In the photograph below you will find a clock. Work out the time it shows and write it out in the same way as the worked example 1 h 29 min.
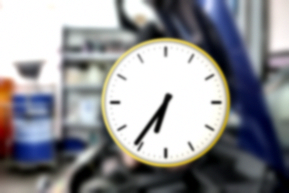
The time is 6 h 36 min
